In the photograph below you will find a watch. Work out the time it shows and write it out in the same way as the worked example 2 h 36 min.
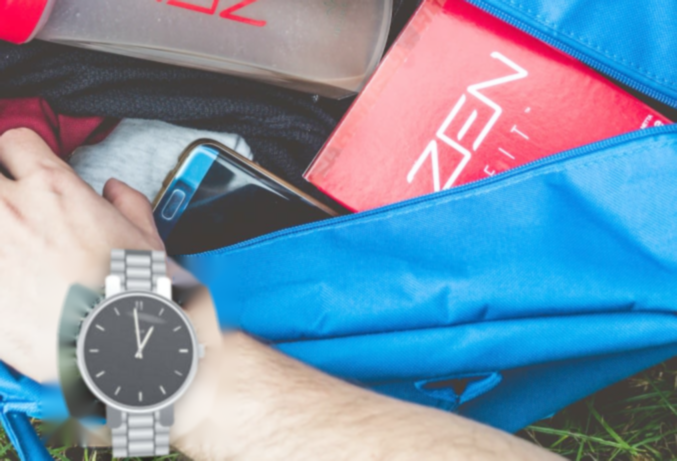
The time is 12 h 59 min
